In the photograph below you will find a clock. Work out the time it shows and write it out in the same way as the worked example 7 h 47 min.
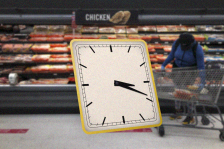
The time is 3 h 19 min
